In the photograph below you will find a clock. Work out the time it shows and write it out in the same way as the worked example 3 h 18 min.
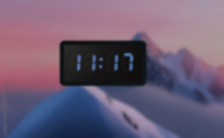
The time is 11 h 17 min
